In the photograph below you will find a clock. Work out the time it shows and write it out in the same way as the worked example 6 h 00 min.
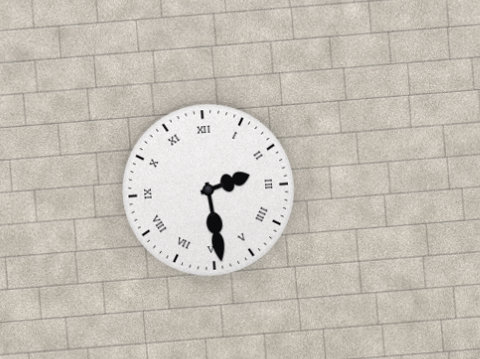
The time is 2 h 29 min
